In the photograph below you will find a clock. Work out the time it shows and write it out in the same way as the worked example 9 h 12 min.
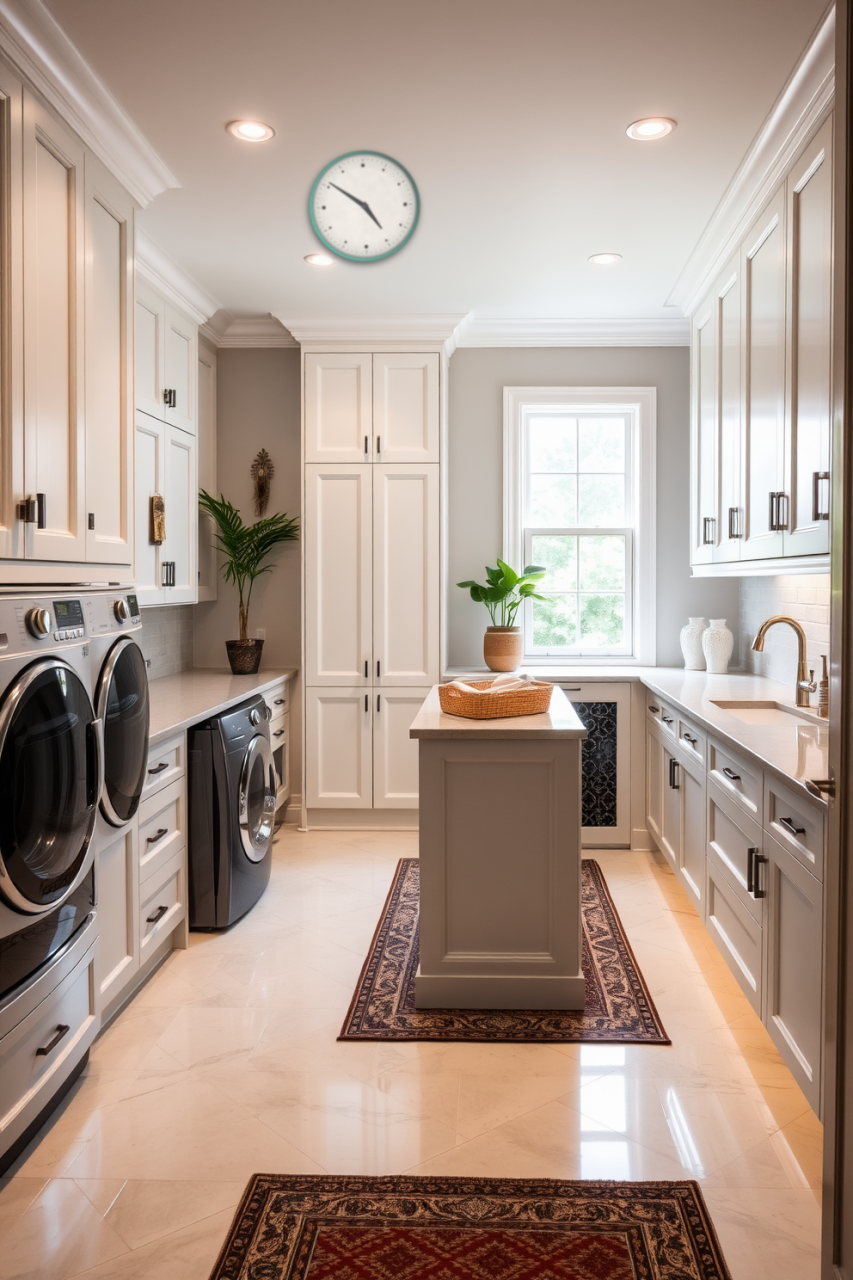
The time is 4 h 51 min
